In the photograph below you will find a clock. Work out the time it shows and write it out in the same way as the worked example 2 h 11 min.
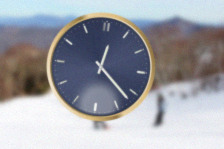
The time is 12 h 22 min
